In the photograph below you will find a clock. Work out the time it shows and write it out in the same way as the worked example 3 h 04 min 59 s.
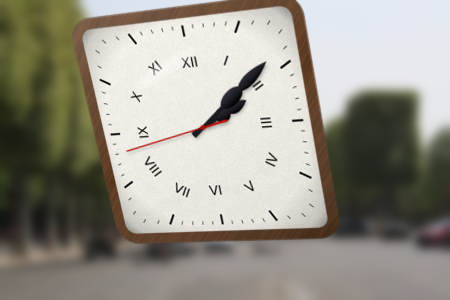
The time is 2 h 08 min 43 s
